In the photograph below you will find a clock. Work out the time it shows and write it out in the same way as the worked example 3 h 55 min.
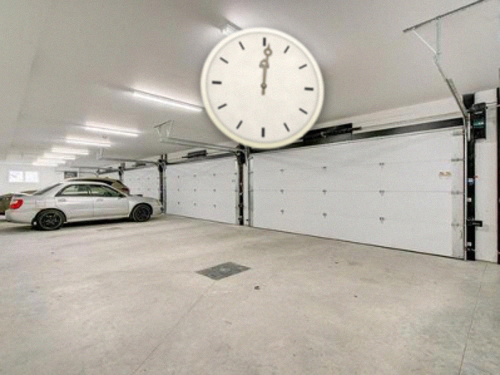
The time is 12 h 01 min
